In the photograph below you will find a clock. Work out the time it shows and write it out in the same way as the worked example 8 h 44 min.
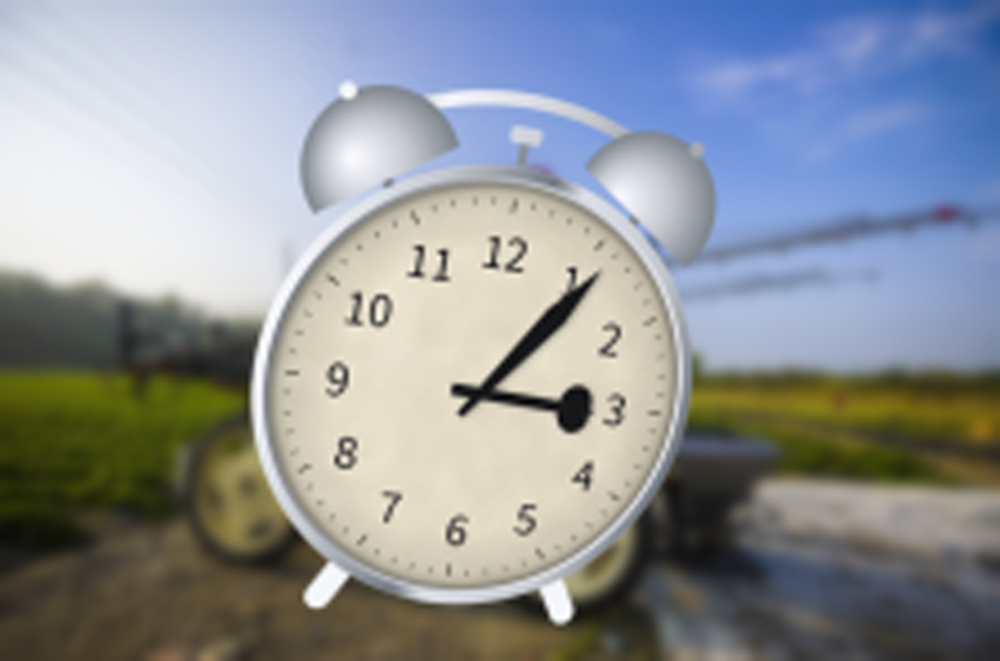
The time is 3 h 06 min
